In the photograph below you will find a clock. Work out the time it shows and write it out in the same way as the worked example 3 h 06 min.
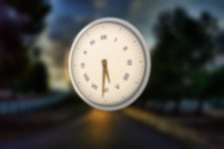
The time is 5 h 31 min
